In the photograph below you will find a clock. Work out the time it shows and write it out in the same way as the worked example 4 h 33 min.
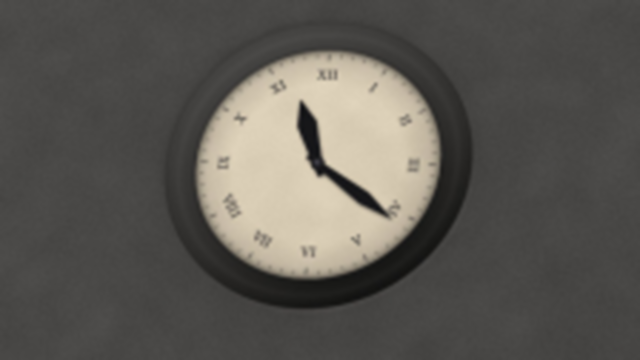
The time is 11 h 21 min
